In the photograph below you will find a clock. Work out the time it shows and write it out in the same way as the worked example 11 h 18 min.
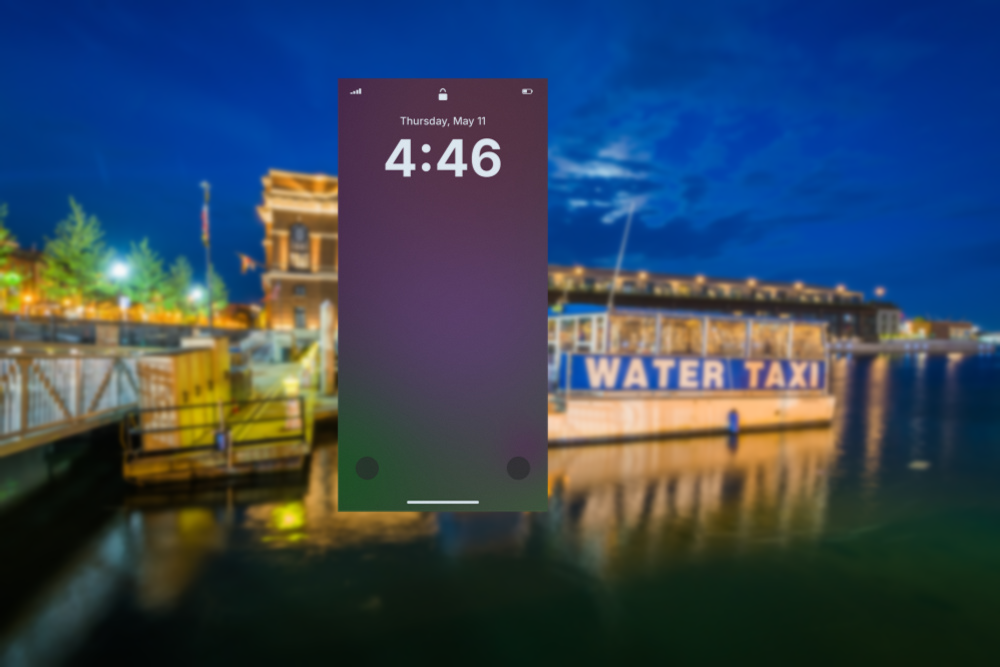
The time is 4 h 46 min
